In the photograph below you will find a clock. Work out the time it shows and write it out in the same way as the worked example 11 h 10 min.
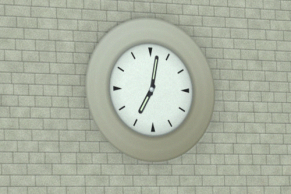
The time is 7 h 02 min
